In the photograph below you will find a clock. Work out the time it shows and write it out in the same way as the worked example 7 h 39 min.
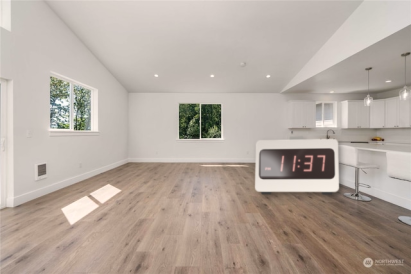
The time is 11 h 37 min
